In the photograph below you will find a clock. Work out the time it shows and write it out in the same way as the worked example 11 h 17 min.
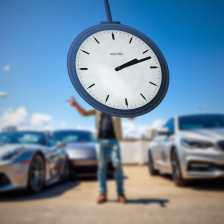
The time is 2 h 12 min
